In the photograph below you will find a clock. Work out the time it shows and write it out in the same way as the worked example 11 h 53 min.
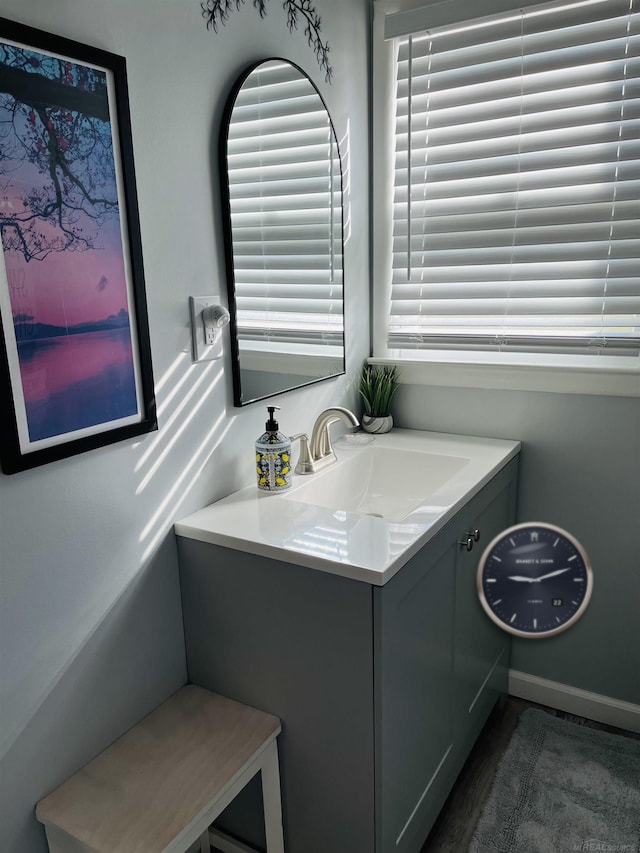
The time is 9 h 12 min
